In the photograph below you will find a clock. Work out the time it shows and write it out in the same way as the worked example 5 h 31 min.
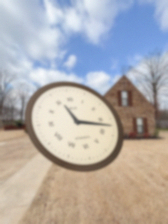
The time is 11 h 17 min
